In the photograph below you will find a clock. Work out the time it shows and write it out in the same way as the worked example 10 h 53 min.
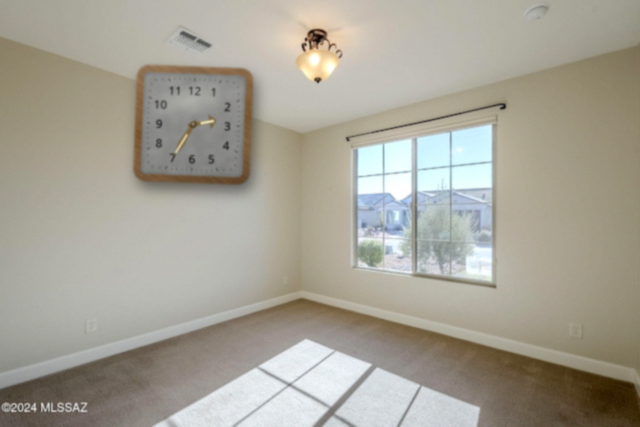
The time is 2 h 35 min
